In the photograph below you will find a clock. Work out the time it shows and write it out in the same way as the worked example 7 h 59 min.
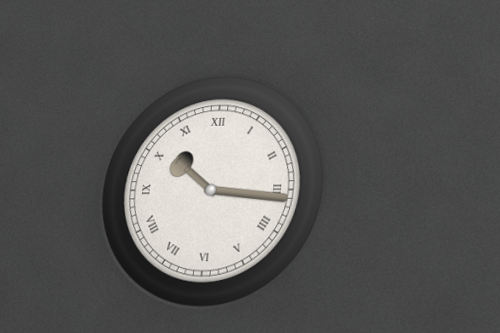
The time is 10 h 16 min
